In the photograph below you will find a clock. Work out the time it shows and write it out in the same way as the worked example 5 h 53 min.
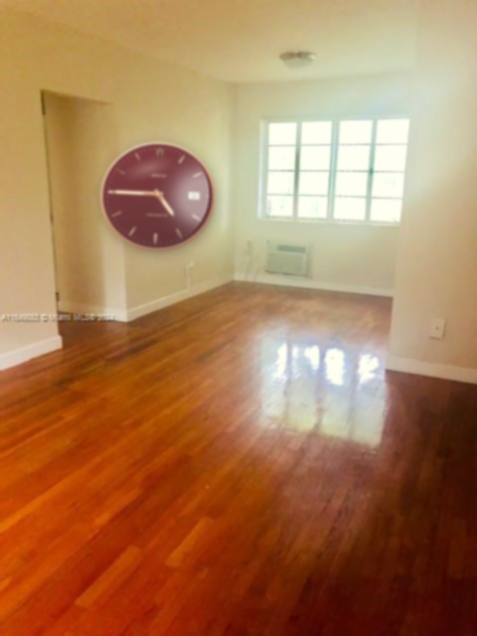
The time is 4 h 45 min
